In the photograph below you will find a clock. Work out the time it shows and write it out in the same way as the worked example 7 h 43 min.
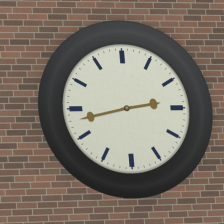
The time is 2 h 43 min
